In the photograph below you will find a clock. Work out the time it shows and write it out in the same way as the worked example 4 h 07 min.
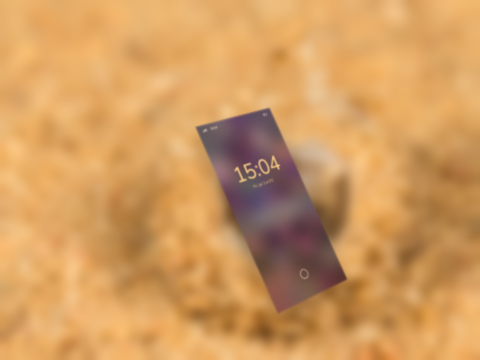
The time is 15 h 04 min
